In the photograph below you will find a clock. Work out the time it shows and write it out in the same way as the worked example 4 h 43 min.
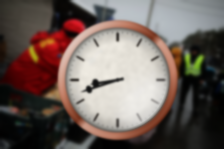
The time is 8 h 42 min
